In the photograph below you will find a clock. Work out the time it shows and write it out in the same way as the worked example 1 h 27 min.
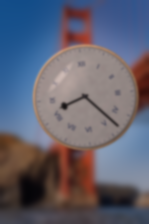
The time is 8 h 23 min
